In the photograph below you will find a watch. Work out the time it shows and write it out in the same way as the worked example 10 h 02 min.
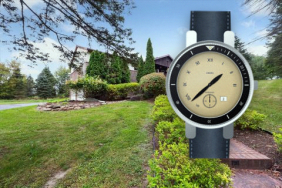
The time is 1 h 38 min
